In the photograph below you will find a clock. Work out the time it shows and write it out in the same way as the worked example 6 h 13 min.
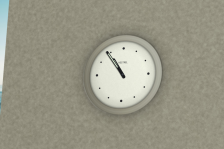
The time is 10 h 54 min
